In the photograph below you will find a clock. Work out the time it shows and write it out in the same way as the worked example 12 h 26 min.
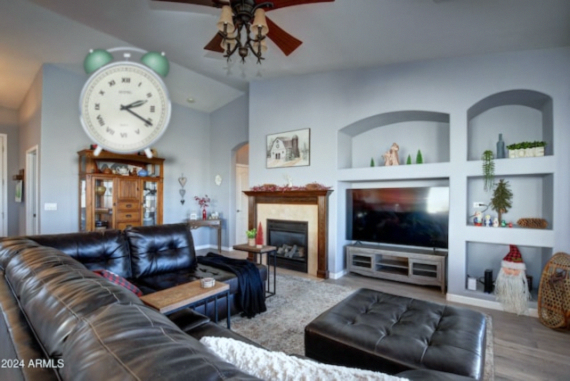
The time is 2 h 20 min
